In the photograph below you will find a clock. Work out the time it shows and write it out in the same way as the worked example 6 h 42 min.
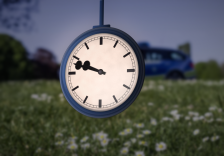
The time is 9 h 48 min
